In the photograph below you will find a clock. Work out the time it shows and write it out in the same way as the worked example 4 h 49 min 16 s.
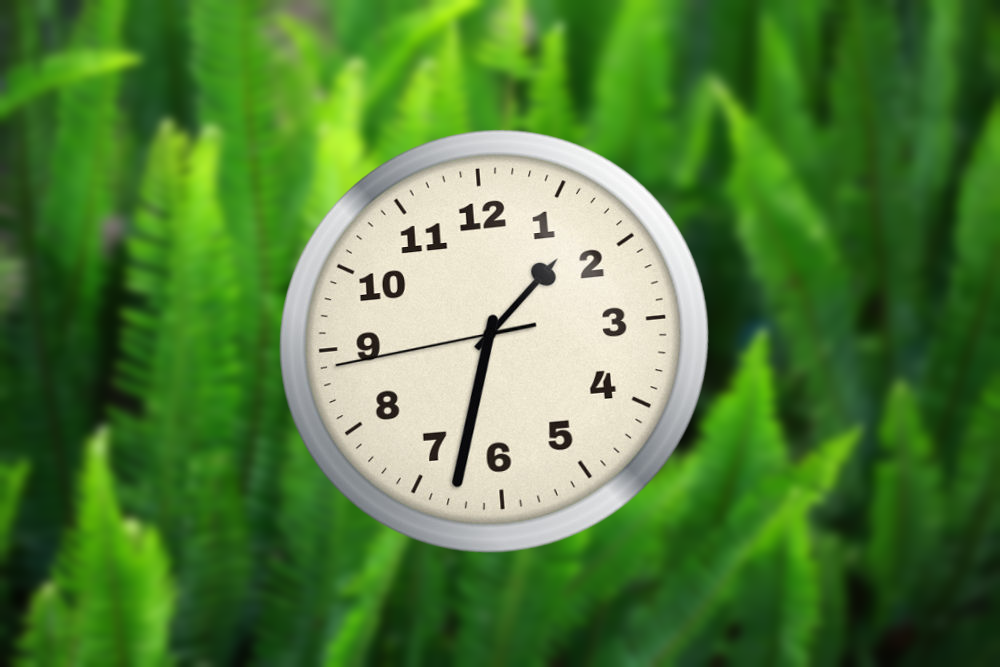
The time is 1 h 32 min 44 s
